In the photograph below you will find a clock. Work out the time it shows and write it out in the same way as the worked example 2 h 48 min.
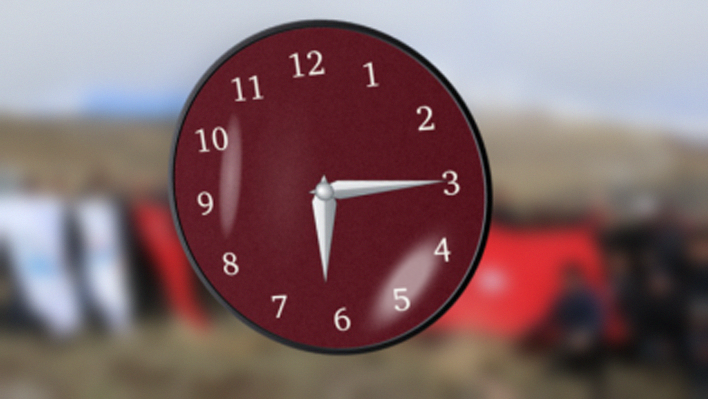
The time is 6 h 15 min
